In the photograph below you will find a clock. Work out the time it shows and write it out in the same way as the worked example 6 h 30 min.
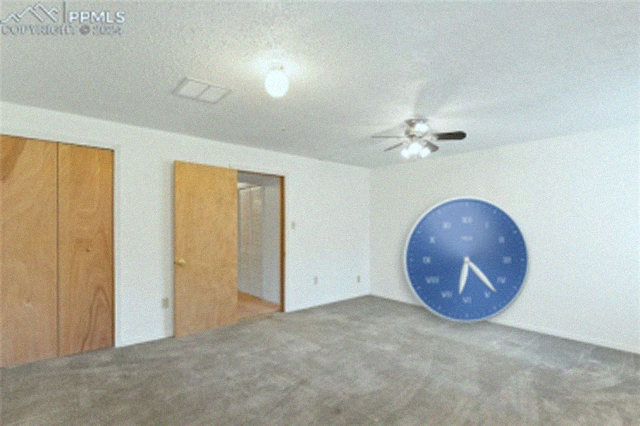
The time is 6 h 23 min
